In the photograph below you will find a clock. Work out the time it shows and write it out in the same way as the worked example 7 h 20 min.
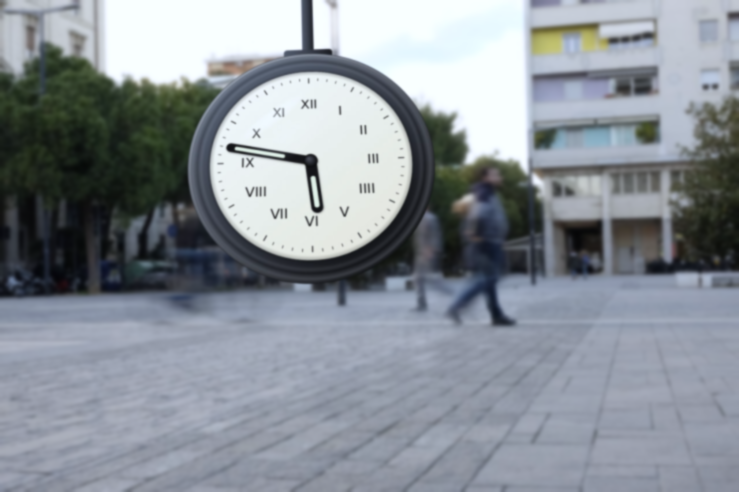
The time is 5 h 47 min
